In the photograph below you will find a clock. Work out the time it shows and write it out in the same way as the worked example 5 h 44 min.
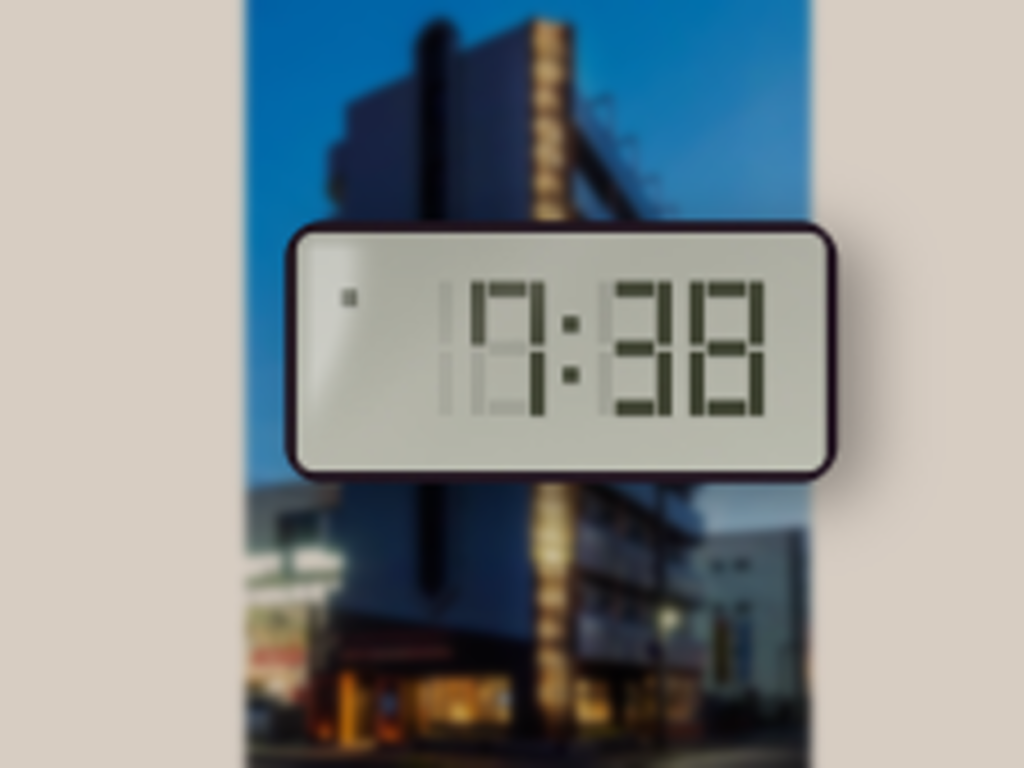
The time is 7 h 38 min
